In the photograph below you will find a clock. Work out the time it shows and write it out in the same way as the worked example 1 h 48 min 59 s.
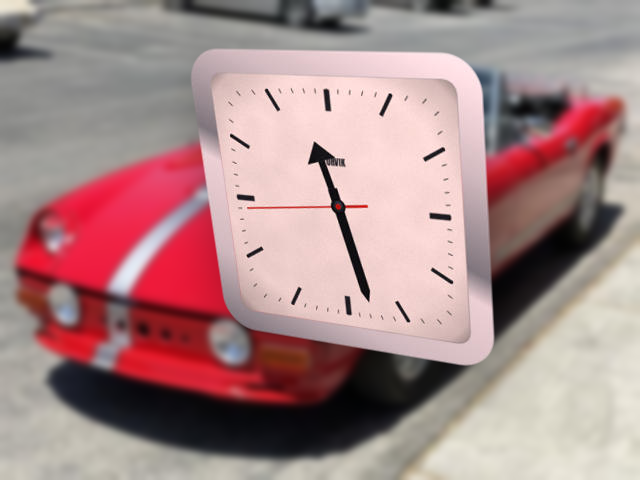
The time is 11 h 27 min 44 s
